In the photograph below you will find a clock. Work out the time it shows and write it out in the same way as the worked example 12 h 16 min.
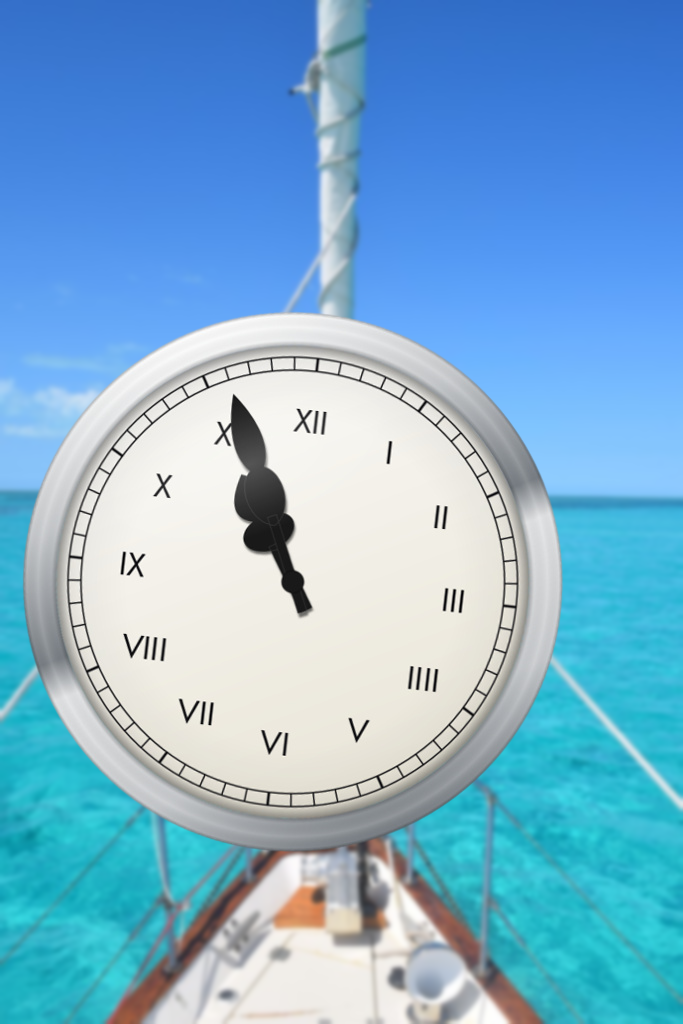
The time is 10 h 56 min
